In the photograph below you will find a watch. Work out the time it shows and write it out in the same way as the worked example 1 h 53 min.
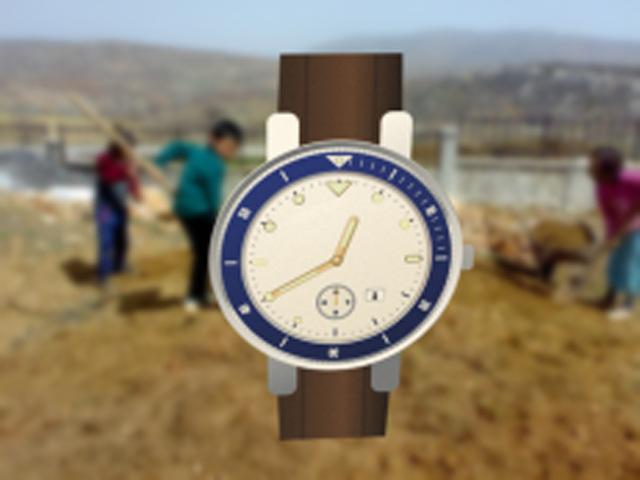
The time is 12 h 40 min
